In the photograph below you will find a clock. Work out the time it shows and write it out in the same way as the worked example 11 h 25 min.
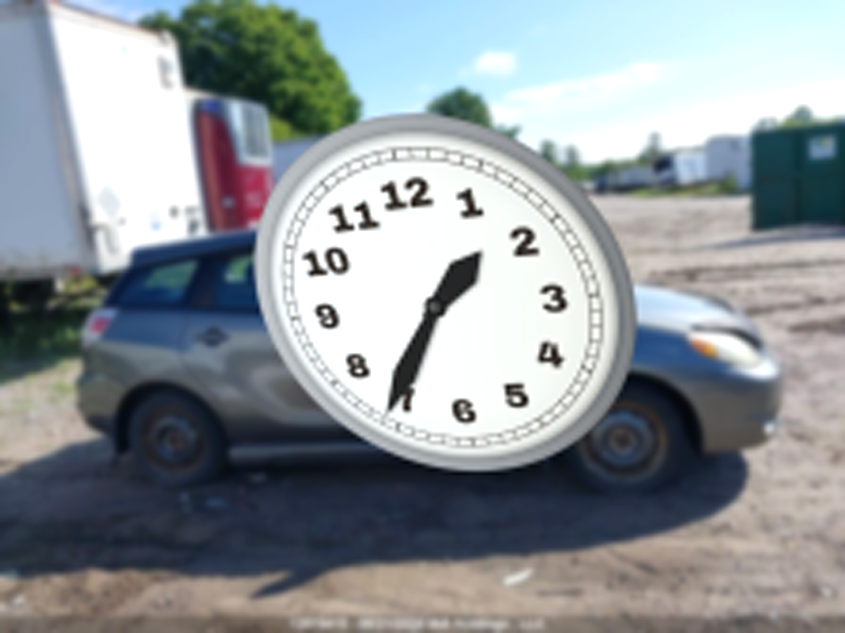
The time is 1 h 36 min
